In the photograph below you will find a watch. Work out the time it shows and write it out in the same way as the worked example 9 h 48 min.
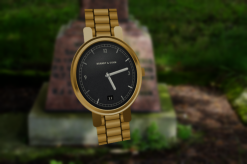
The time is 5 h 13 min
